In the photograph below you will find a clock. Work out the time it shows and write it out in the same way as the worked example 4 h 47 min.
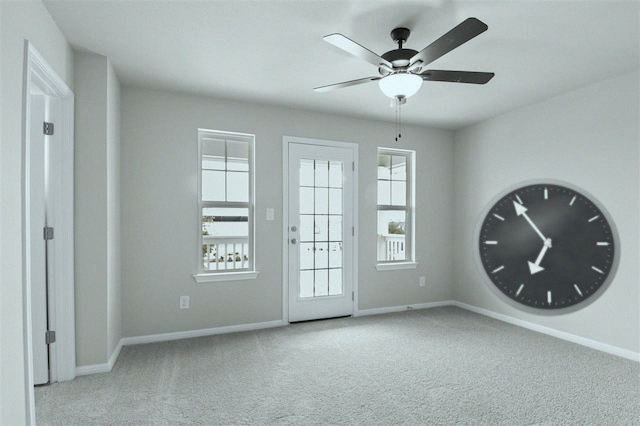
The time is 6 h 54 min
